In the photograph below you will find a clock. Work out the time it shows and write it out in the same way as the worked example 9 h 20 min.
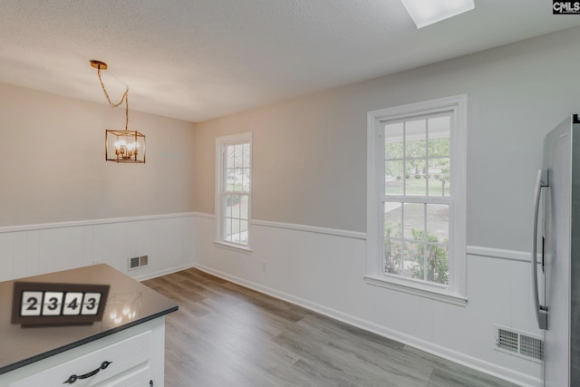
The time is 23 h 43 min
